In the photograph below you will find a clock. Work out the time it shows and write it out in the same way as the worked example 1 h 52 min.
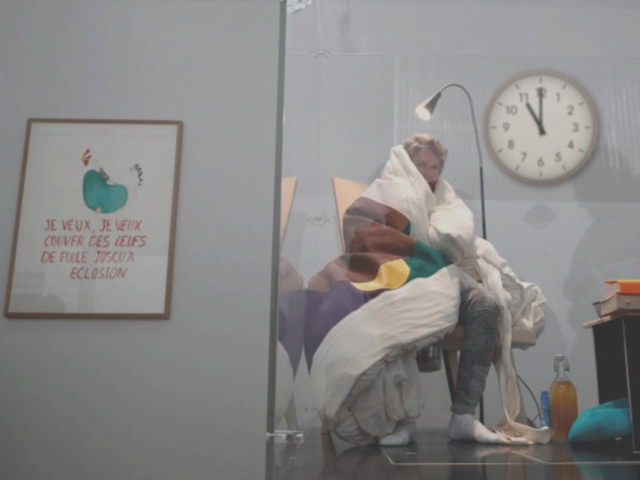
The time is 11 h 00 min
